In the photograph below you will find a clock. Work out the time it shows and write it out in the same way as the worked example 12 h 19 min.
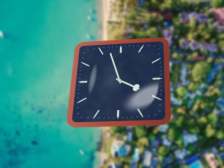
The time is 3 h 57 min
